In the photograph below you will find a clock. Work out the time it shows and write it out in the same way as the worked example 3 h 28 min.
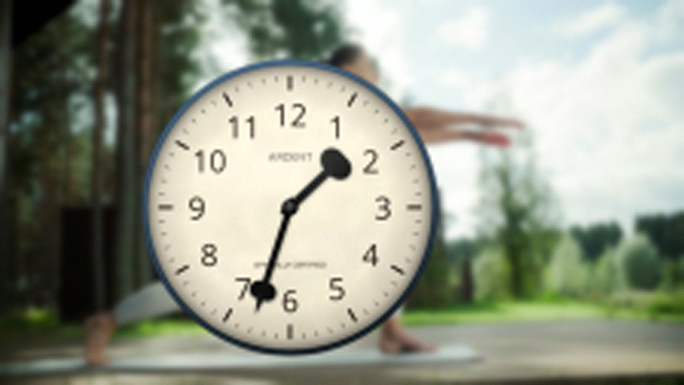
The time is 1 h 33 min
